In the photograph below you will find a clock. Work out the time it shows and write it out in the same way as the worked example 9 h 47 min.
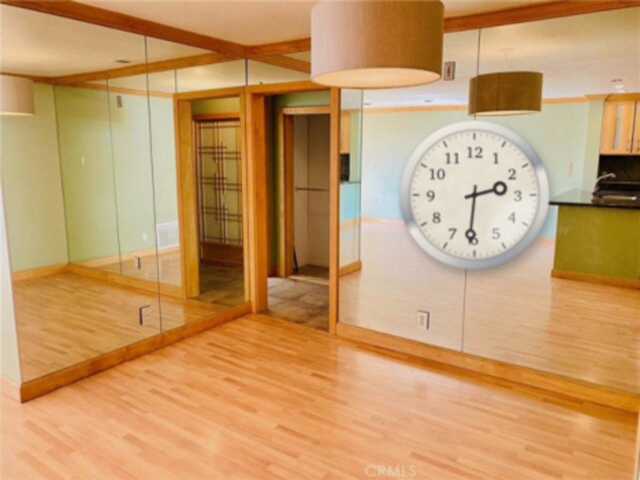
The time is 2 h 31 min
